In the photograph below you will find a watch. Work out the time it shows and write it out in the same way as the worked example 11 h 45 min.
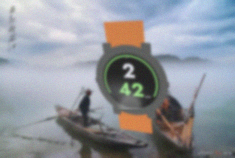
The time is 2 h 42 min
